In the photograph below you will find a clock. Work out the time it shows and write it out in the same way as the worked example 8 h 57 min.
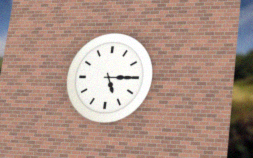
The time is 5 h 15 min
